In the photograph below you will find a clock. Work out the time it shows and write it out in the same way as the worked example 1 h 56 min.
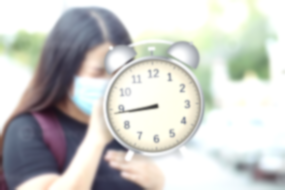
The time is 8 h 44 min
